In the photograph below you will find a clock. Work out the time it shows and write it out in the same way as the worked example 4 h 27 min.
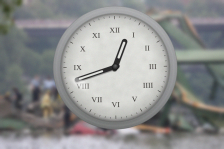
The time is 12 h 42 min
